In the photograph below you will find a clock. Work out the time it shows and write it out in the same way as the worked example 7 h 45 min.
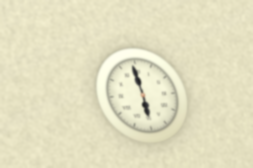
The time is 5 h 59 min
